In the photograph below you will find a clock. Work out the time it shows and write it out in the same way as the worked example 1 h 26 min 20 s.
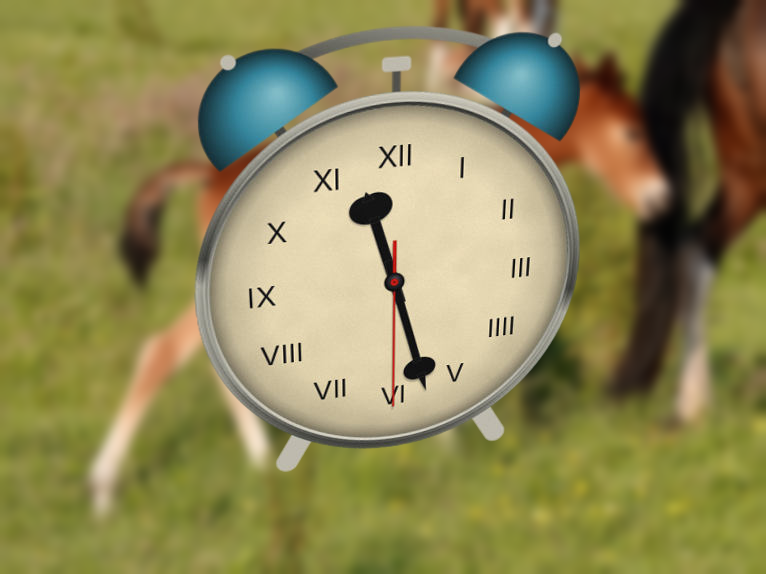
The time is 11 h 27 min 30 s
